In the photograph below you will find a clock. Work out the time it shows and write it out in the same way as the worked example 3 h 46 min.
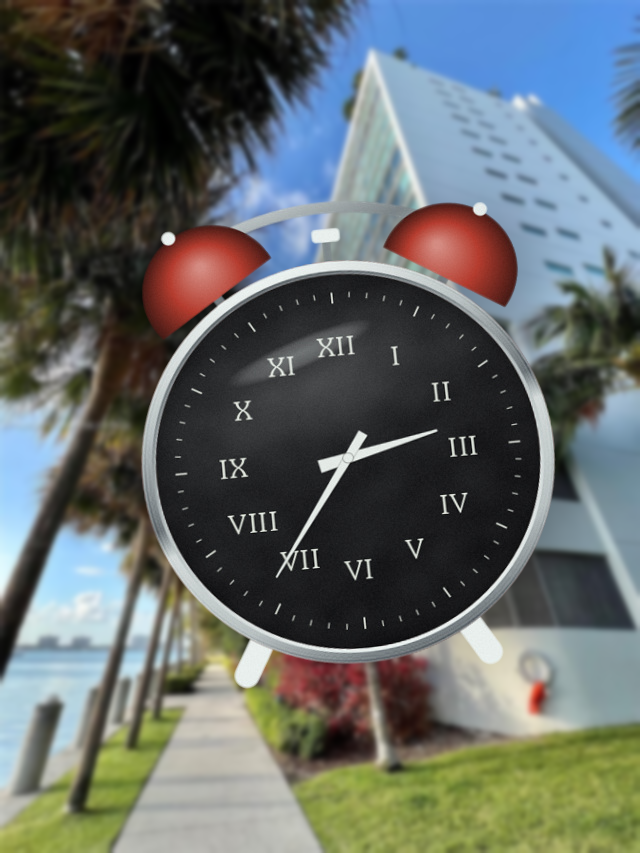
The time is 2 h 36 min
